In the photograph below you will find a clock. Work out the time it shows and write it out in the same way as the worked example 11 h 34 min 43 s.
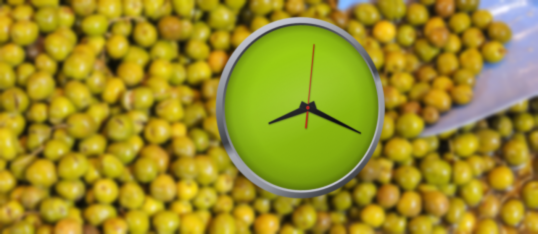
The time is 8 h 19 min 01 s
